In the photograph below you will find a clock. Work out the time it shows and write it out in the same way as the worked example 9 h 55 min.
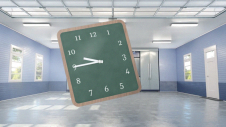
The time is 9 h 45 min
